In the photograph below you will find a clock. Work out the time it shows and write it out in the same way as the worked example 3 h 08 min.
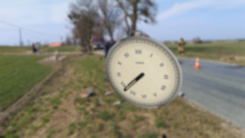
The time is 7 h 38 min
